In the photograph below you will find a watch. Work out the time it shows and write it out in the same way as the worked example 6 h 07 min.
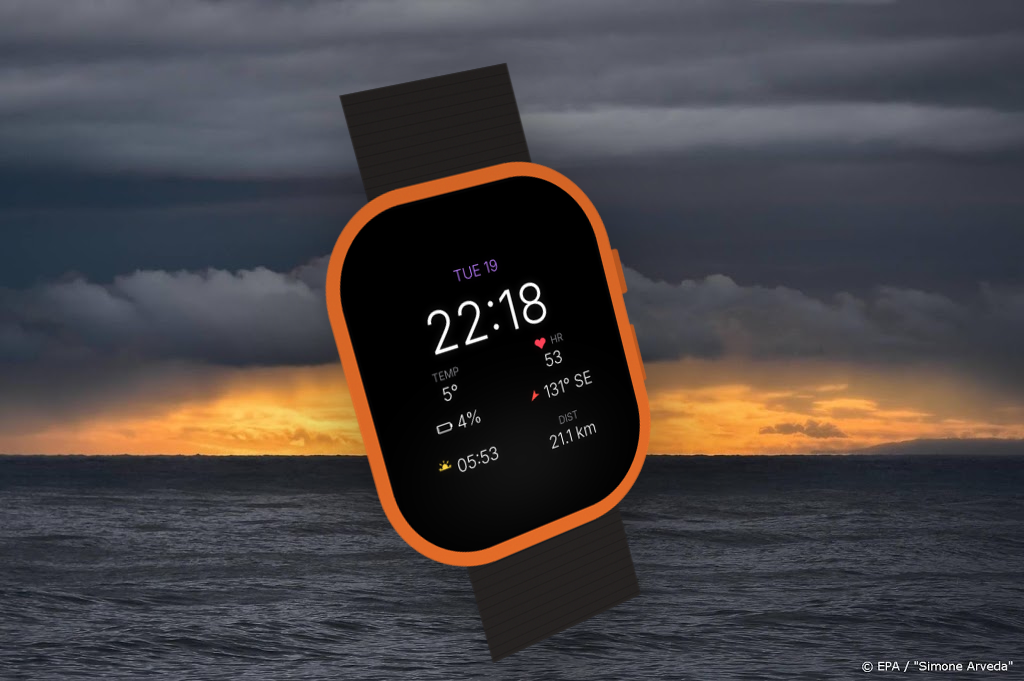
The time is 22 h 18 min
